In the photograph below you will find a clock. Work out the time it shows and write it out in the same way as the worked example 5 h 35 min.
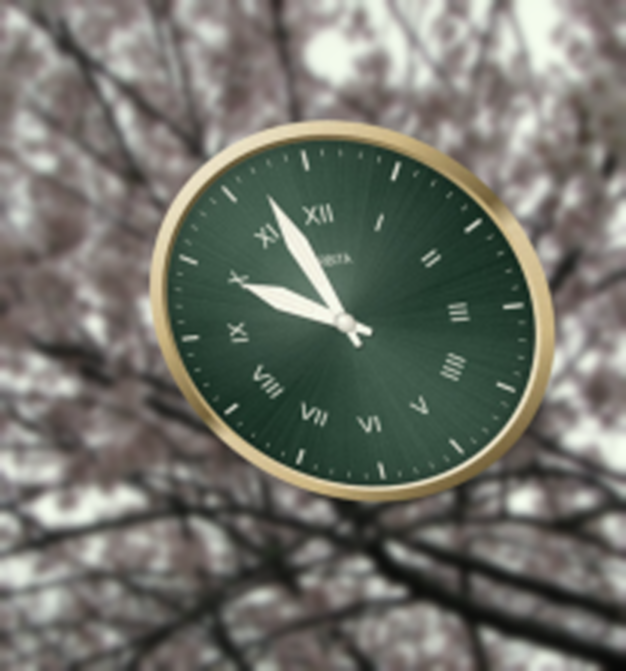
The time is 9 h 57 min
